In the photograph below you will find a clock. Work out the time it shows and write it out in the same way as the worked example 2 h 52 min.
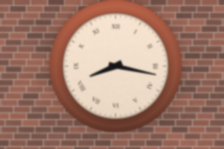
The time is 8 h 17 min
